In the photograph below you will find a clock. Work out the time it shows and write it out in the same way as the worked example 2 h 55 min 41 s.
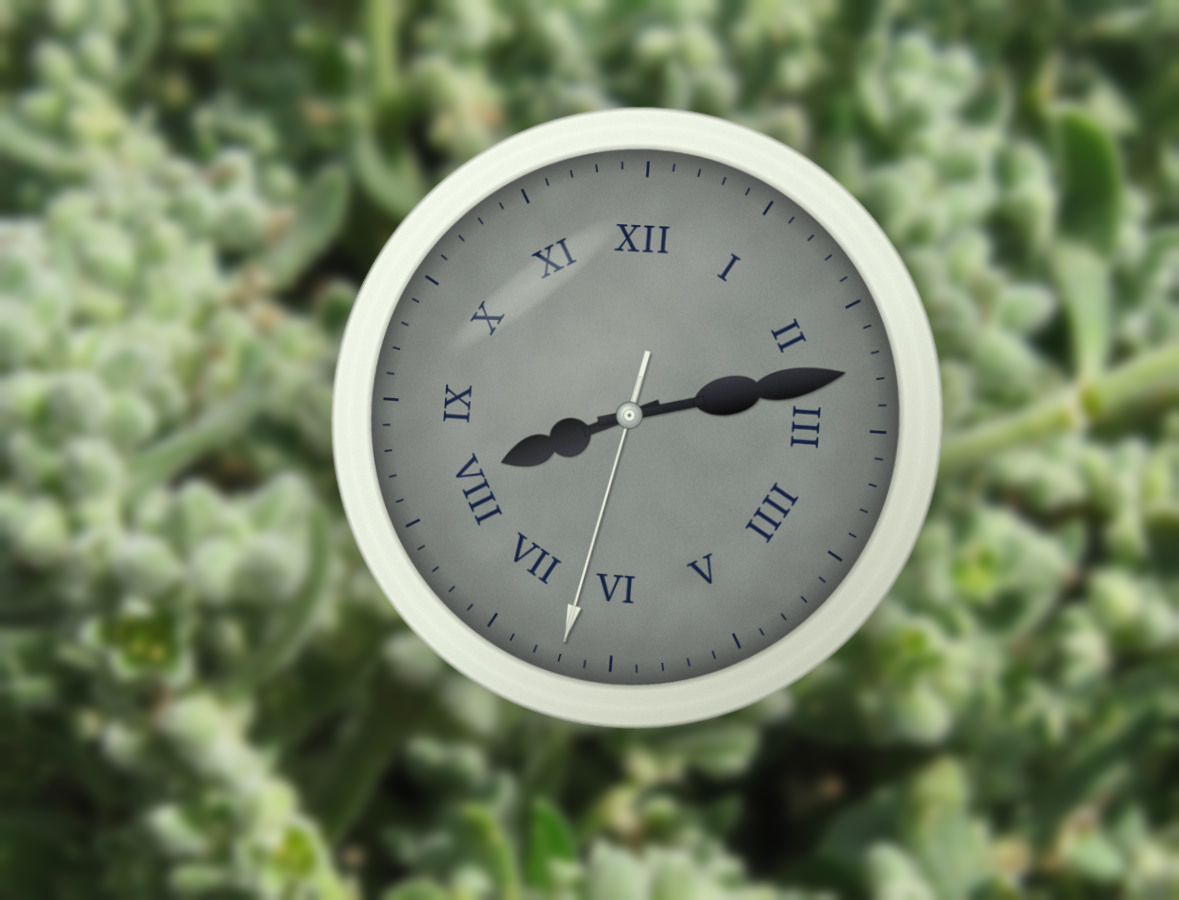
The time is 8 h 12 min 32 s
